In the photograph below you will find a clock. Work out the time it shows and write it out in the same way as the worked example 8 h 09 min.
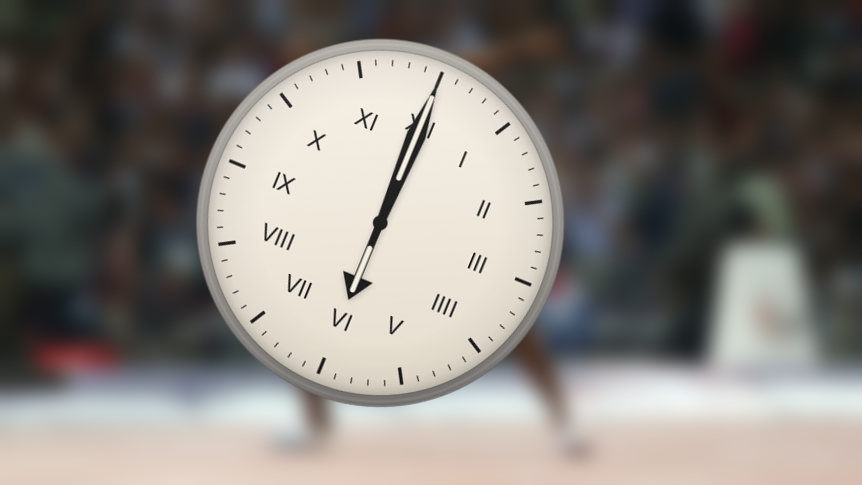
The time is 6 h 00 min
